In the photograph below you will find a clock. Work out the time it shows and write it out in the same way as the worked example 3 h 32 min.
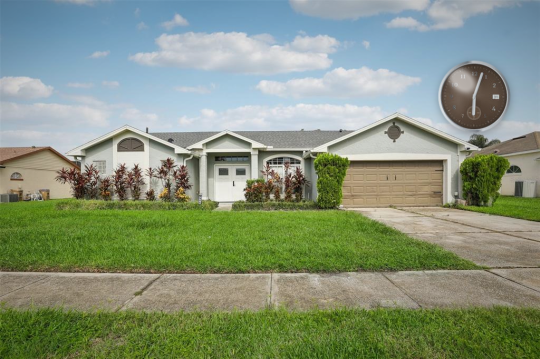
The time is 6 h 03 min
